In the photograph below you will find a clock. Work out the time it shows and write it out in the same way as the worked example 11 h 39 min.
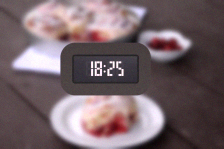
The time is 18 h 25 min
